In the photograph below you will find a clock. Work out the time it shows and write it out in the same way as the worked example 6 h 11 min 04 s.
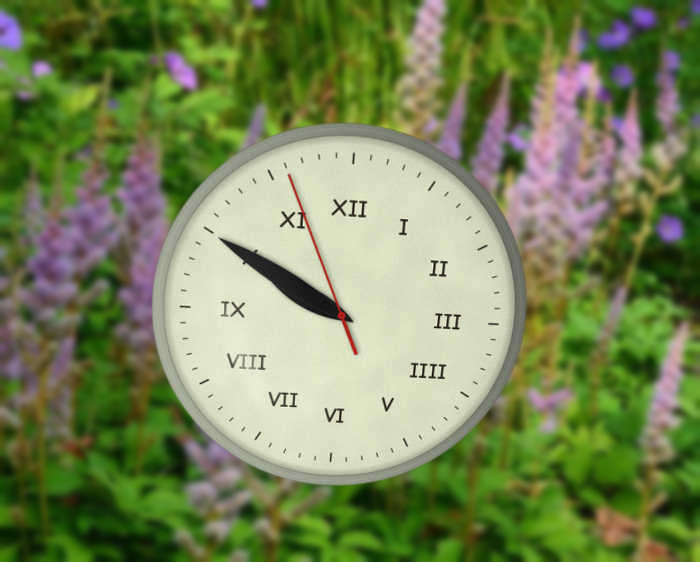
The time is 9 h 49 min 56 s
